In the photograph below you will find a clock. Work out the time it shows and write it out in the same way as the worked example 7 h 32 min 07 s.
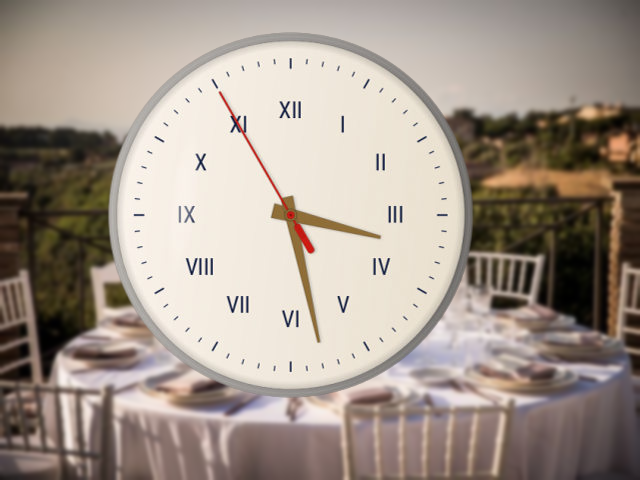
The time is 3 h 27 min 55 s
